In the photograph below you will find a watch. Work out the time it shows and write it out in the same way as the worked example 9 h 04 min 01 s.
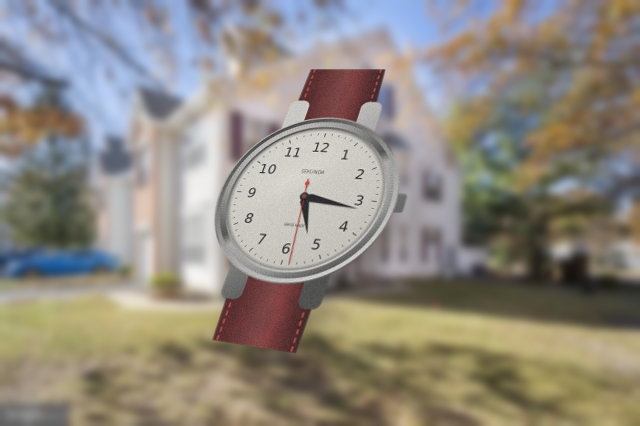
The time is 5 h 16 min 29 s
